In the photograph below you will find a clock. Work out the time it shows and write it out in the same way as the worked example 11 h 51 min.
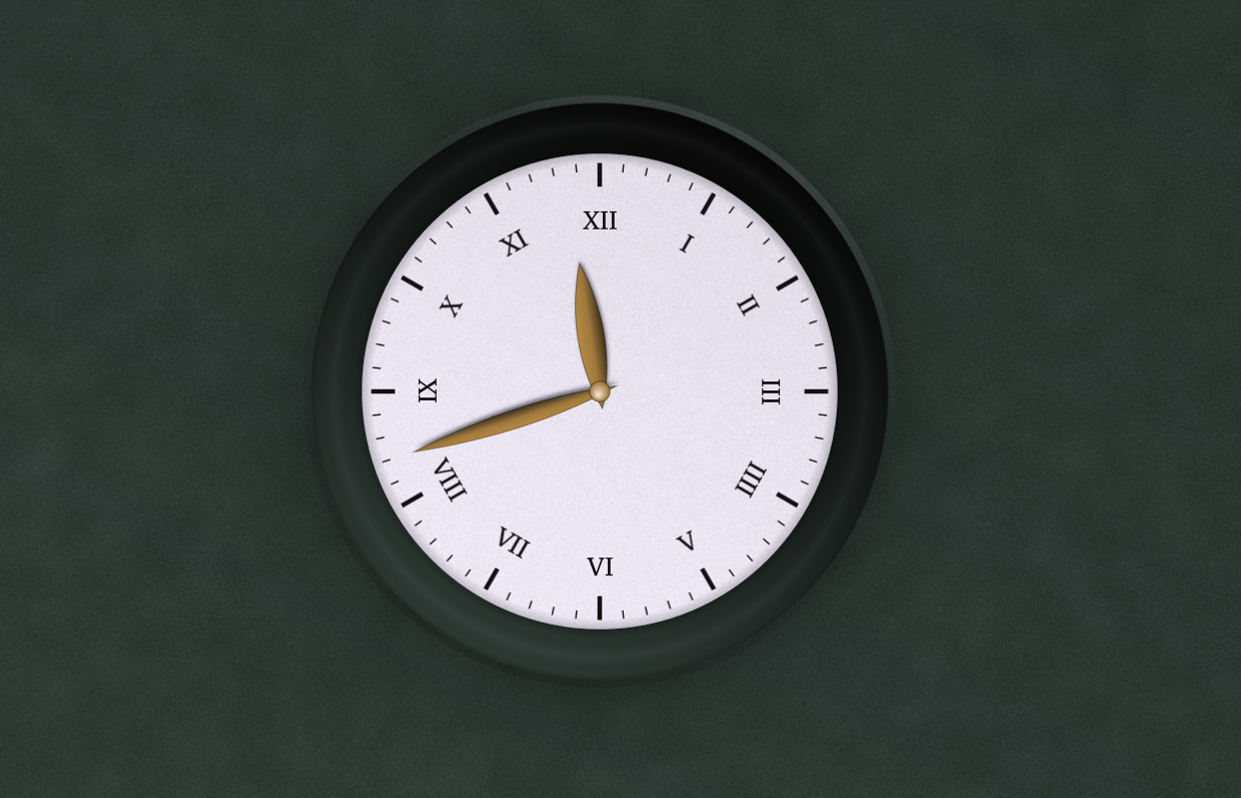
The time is 11 h 42 min
